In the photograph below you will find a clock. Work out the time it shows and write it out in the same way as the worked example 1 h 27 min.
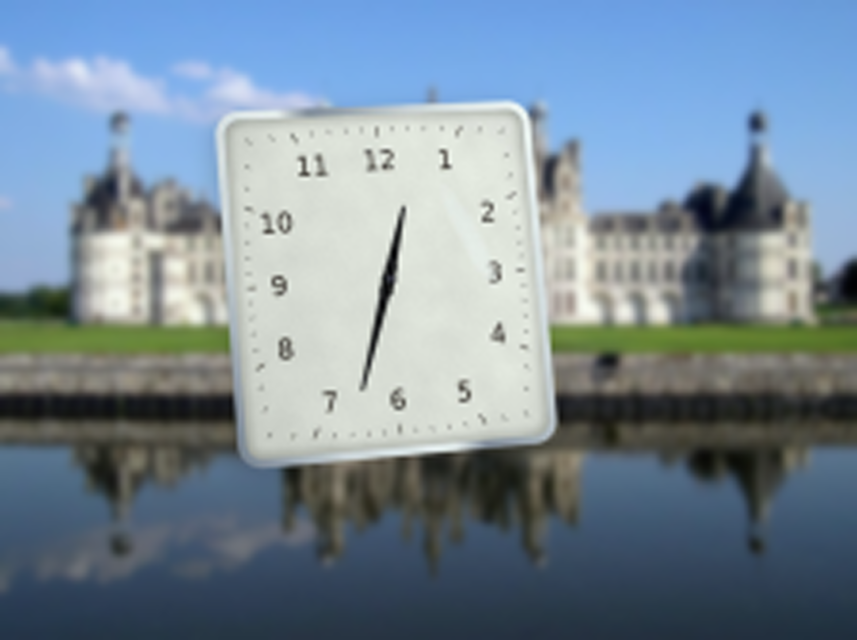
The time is 12 h 33 min
